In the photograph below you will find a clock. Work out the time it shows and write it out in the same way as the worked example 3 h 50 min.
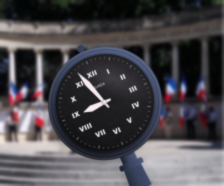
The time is 8 h 57 min
